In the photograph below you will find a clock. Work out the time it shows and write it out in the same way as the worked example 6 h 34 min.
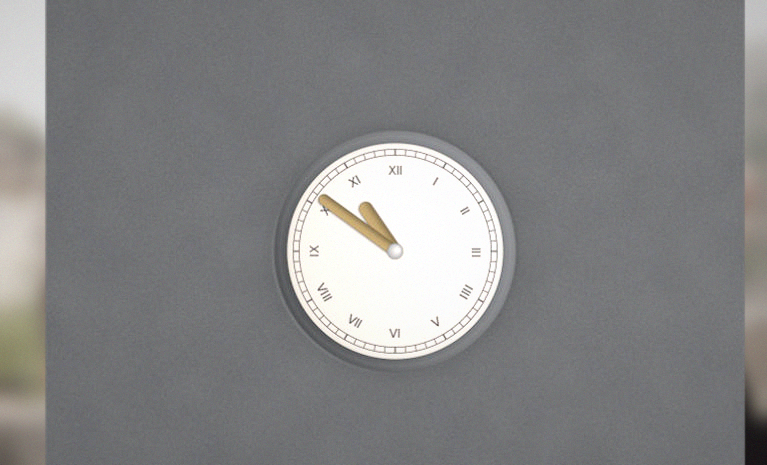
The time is 10 h 51 min
